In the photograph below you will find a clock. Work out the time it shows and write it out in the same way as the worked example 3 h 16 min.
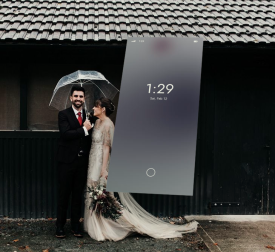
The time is 1 h 29 min
